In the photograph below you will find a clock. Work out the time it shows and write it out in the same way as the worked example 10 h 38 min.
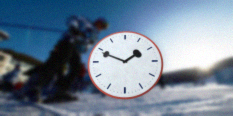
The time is 1 h 49 min
